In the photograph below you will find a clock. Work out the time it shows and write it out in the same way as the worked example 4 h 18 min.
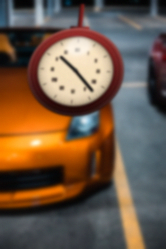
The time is 10 h 23 min
